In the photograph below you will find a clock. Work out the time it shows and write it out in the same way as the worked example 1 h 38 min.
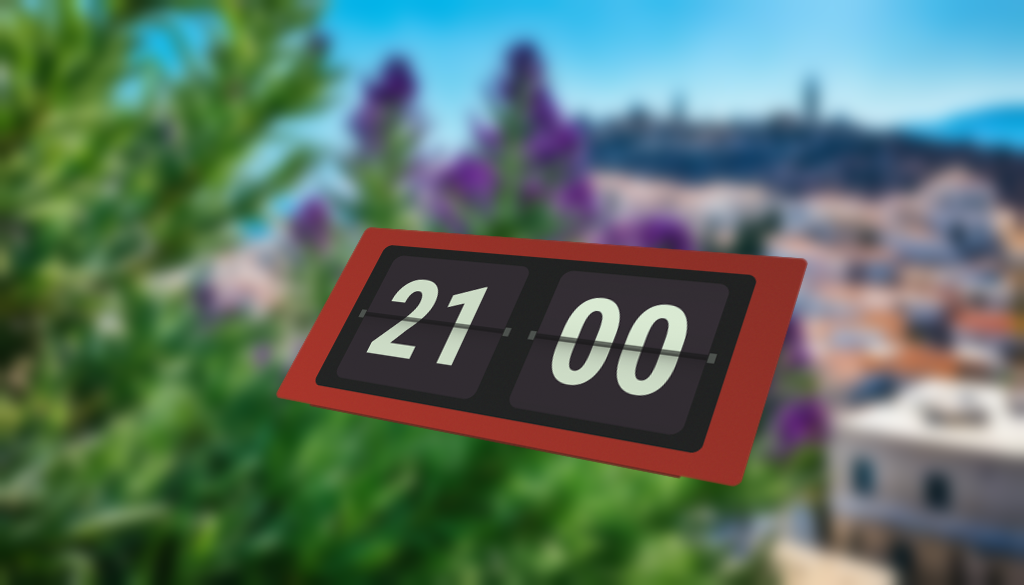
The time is 21 h 00 min
